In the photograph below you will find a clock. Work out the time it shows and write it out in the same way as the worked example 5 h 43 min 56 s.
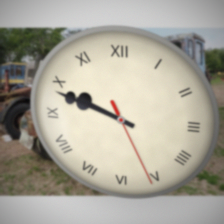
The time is 9 h 48 min 26 s
